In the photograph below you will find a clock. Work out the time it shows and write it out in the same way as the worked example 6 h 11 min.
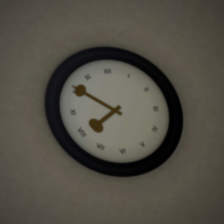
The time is 7 h 51 min
